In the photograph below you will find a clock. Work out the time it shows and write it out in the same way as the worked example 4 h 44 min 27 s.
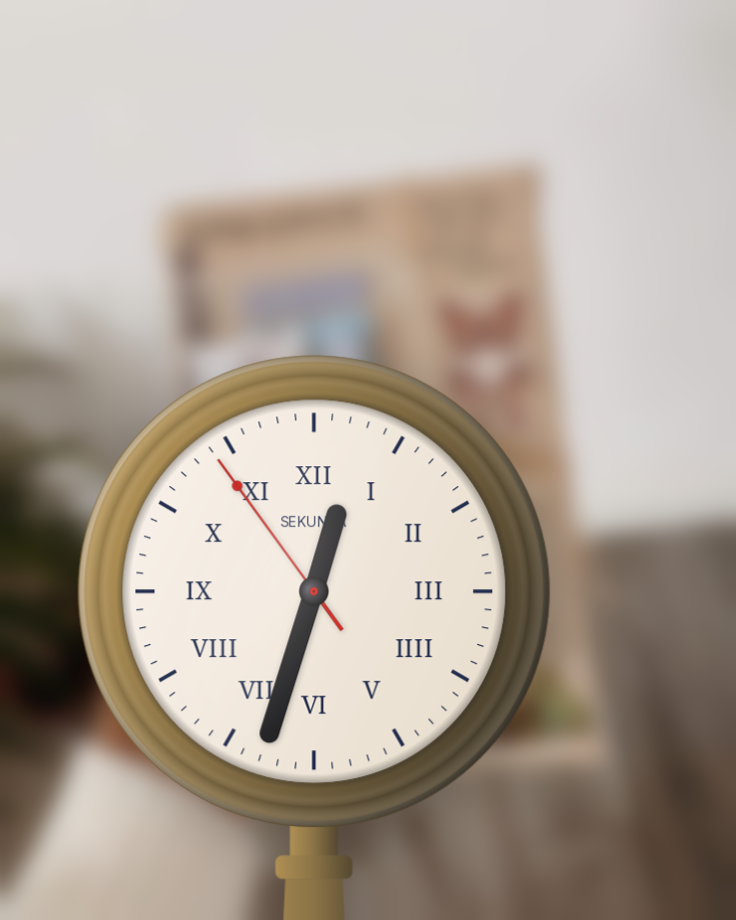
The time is 12 h 32 min 54 s
